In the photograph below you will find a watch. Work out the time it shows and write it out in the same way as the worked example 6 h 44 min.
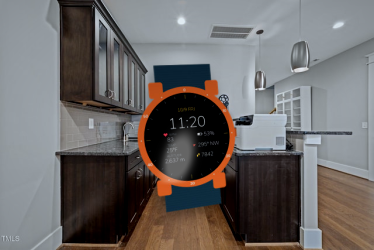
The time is 11 h 20 min
